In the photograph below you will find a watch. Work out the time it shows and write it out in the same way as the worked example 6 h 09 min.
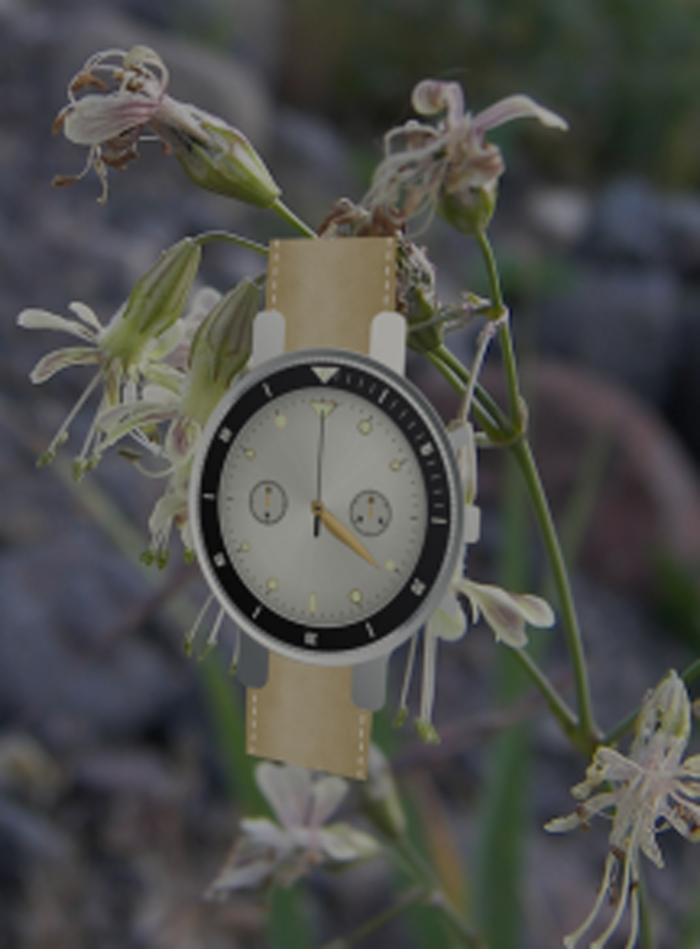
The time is 4 h 21 min
